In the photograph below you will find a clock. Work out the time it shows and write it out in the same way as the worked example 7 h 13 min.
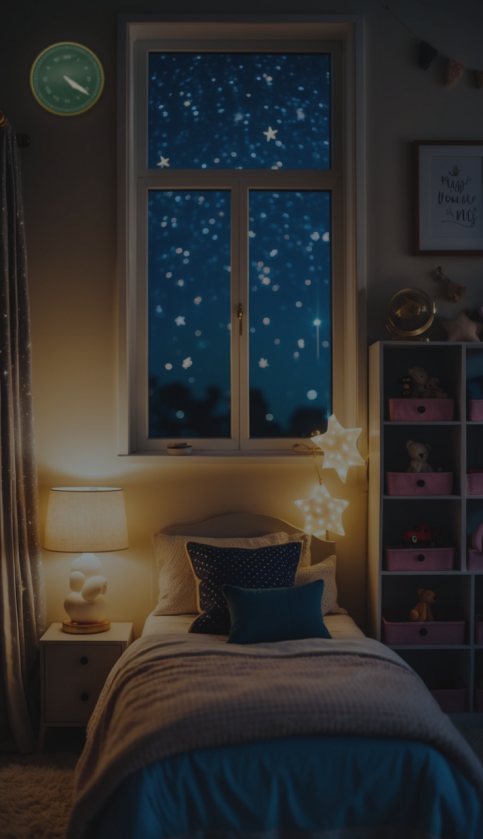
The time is 4 h 21 min
